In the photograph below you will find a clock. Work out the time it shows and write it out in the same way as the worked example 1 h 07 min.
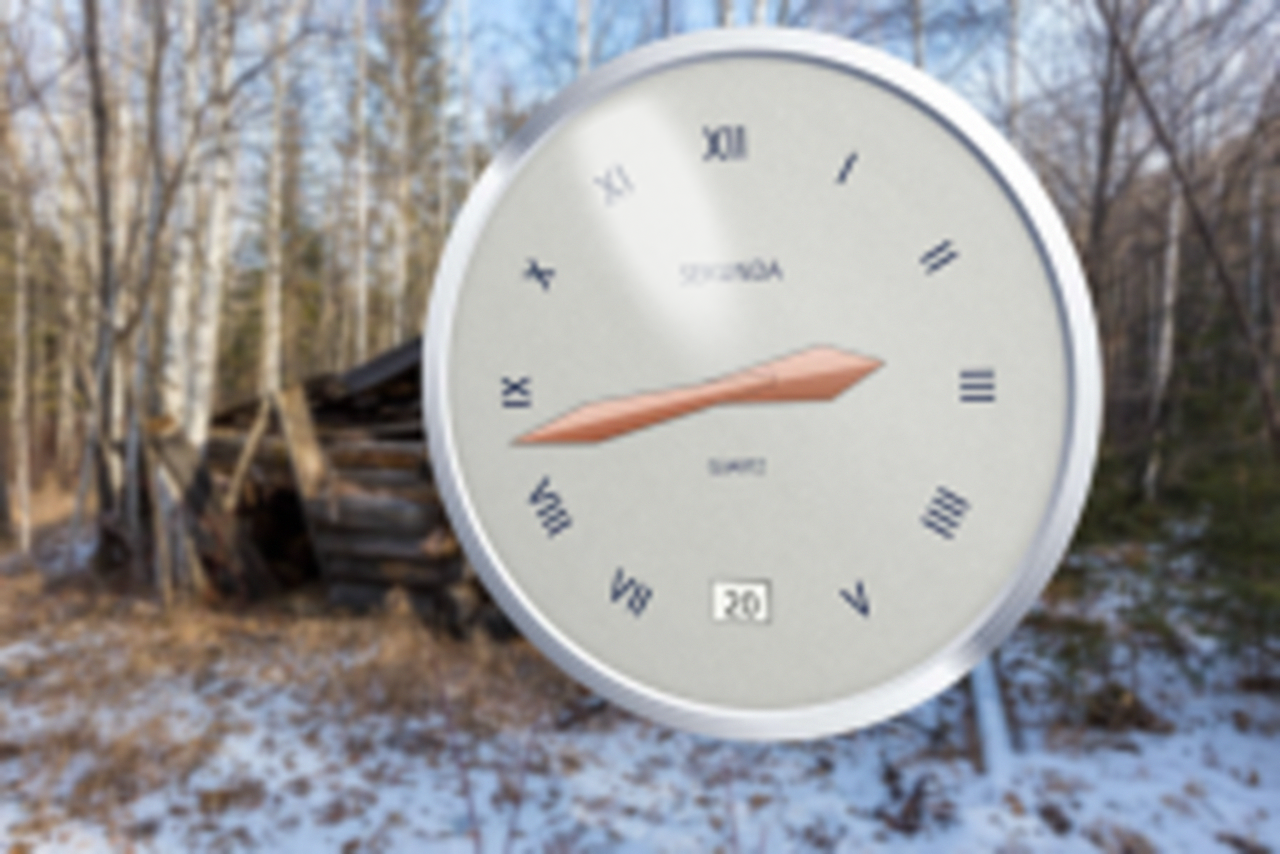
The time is 2 h 43 min
